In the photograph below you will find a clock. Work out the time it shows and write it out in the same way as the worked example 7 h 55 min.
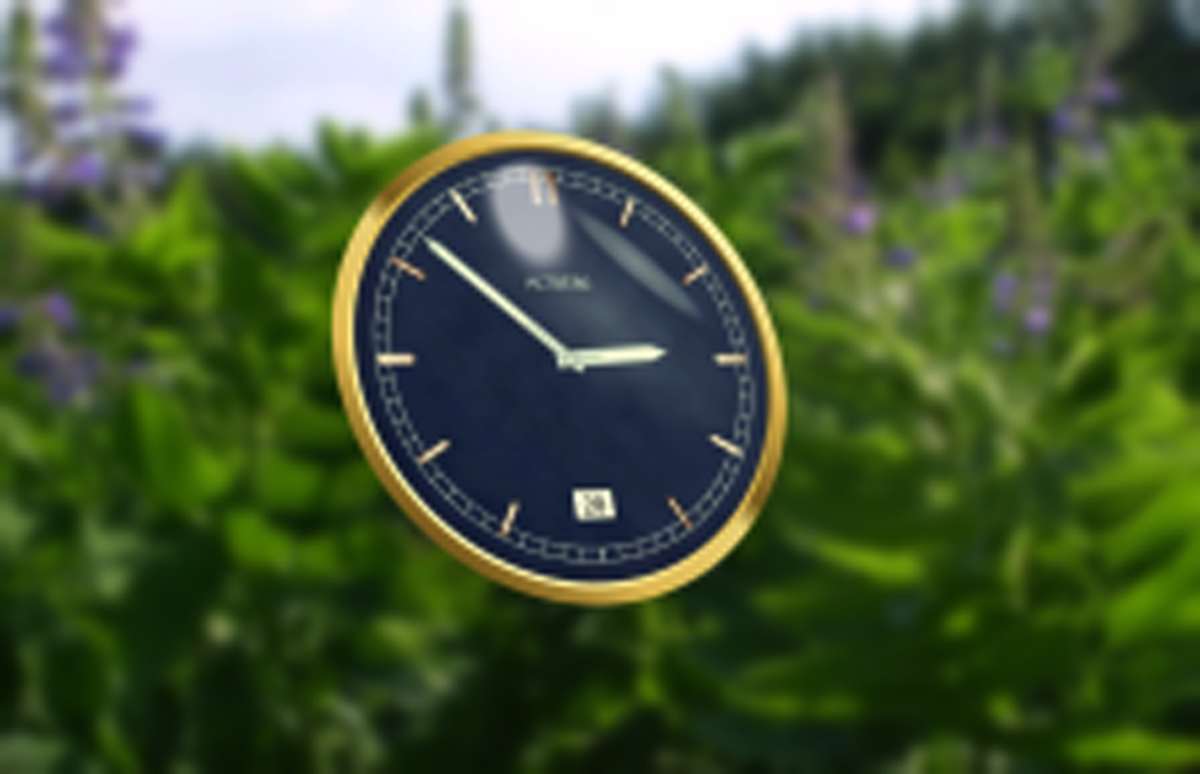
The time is 2 h 52 min
